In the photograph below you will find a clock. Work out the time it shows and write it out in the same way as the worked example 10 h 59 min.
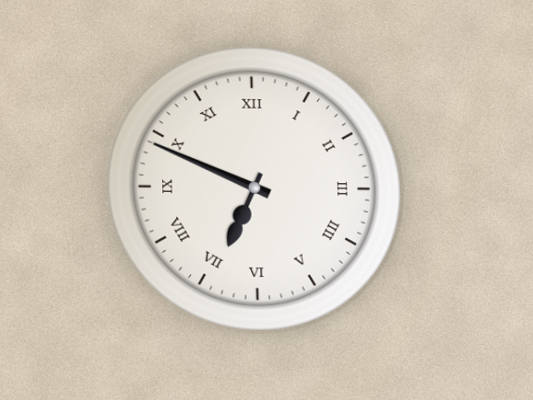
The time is 6 h 49 min
